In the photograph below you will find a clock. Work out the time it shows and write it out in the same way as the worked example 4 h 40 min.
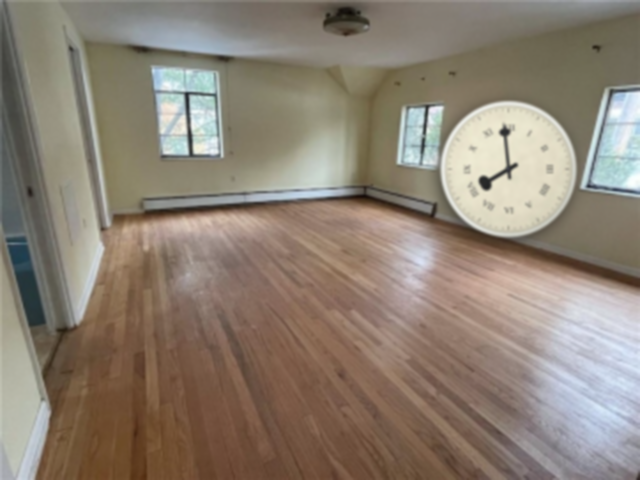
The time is 7 h 59 min
